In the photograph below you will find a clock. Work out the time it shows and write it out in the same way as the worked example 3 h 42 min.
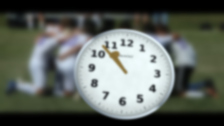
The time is 10 h 53 min
